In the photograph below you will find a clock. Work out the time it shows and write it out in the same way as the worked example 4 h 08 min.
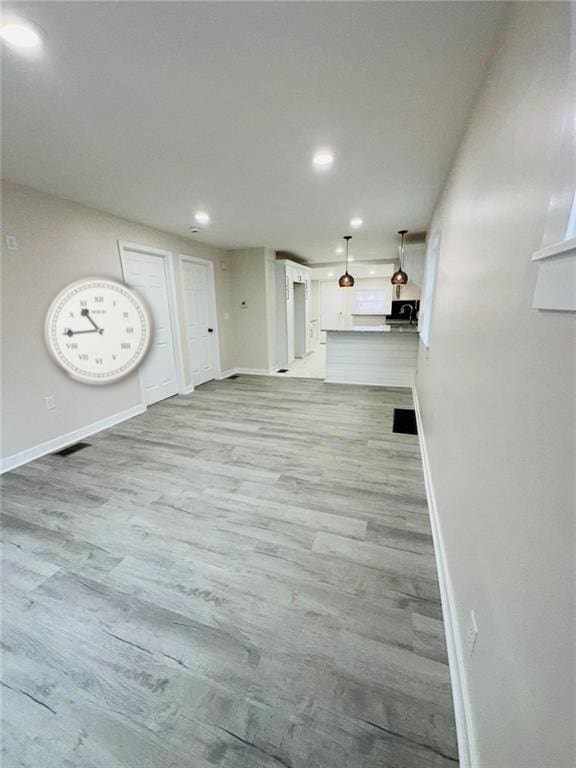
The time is 10 h 44 min
